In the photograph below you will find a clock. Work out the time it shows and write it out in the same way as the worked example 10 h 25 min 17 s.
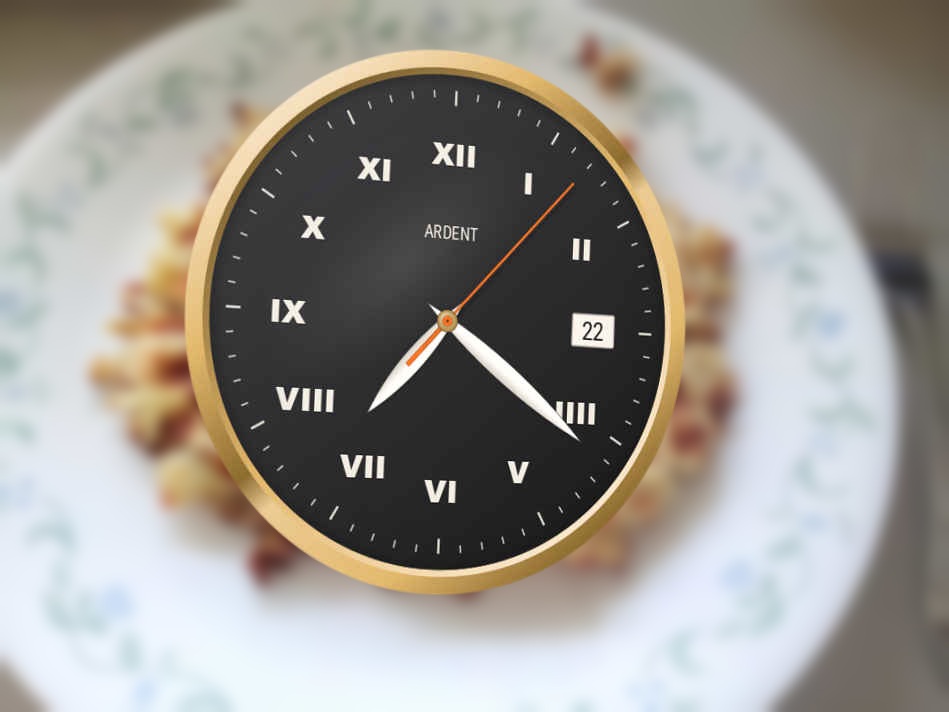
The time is 7 h 21 min 07 s
